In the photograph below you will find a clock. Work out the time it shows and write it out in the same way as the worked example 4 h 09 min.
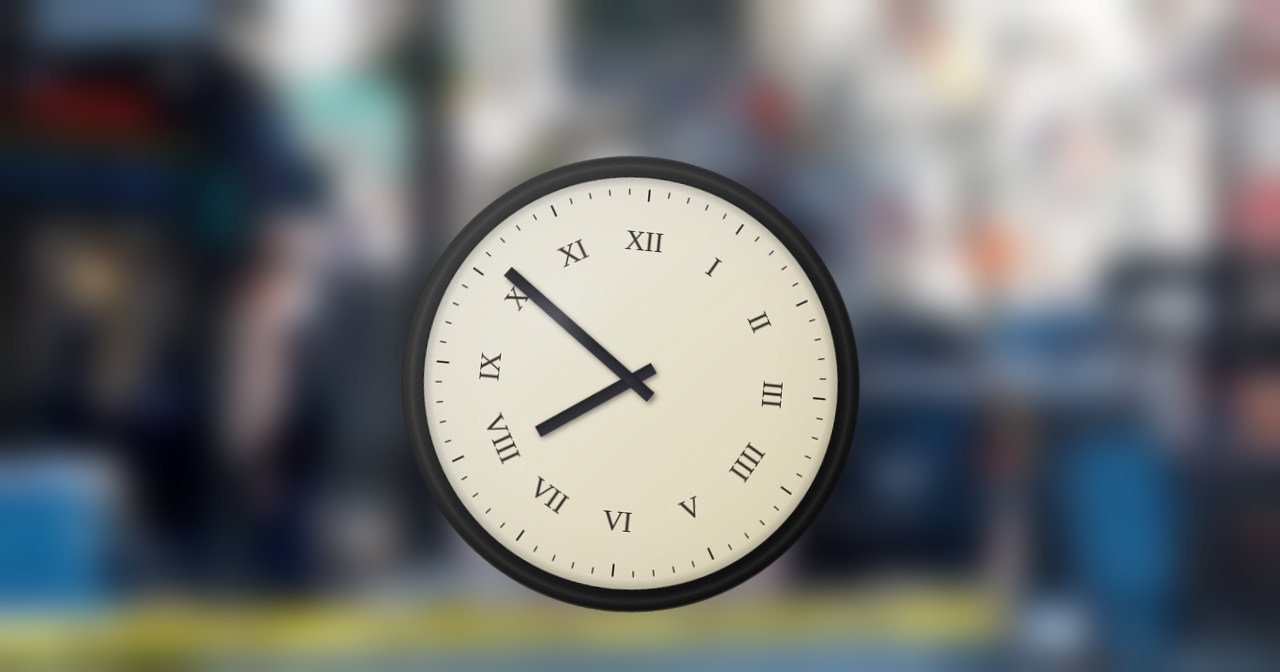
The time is 7 h 51 min
